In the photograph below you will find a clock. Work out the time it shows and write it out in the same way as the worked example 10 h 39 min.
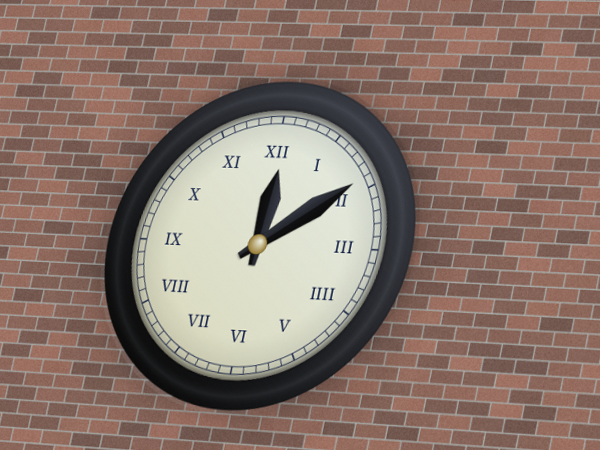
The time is 12 h 09 min
